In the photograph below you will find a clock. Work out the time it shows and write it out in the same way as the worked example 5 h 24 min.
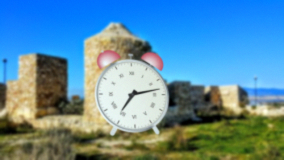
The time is 7 h 13 min
